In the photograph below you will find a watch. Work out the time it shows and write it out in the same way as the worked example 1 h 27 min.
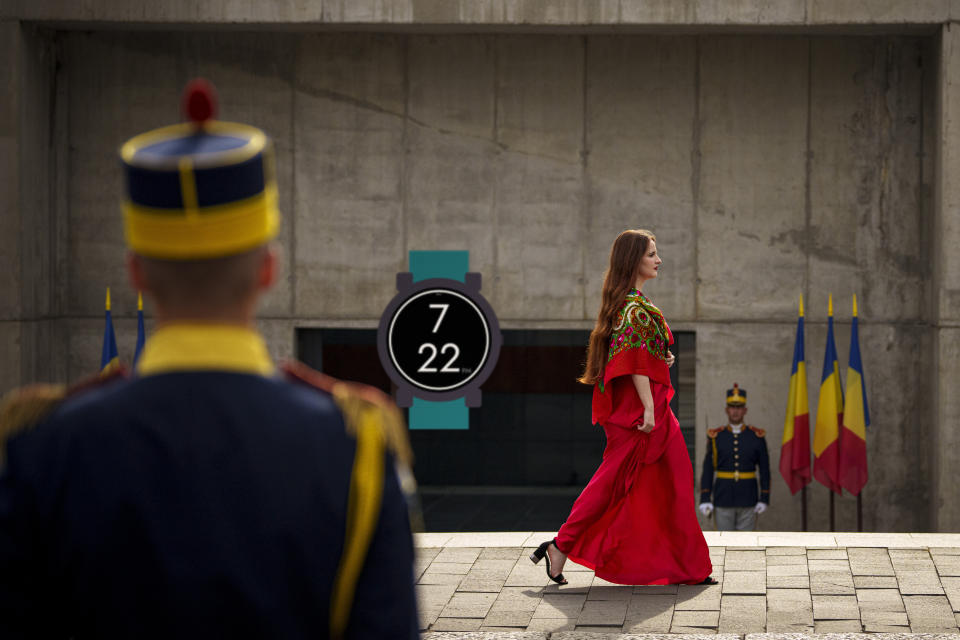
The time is 7 h 22 min
